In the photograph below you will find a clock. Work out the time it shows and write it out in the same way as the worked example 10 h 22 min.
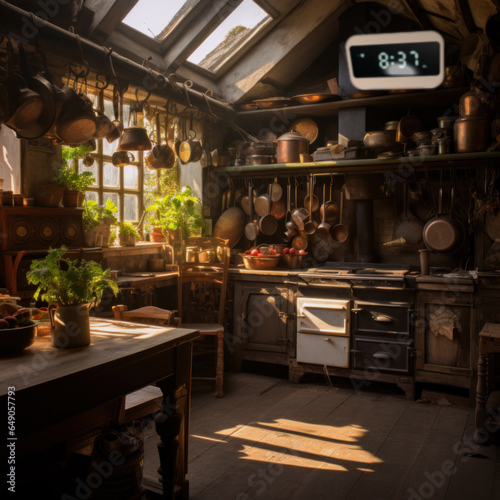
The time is 8 h 37 min
